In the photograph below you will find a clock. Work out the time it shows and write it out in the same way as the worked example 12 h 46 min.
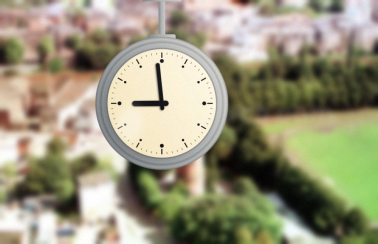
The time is 8 h 59 min
